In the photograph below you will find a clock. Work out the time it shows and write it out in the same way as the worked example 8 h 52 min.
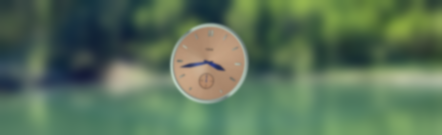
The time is 3 h 43 min
